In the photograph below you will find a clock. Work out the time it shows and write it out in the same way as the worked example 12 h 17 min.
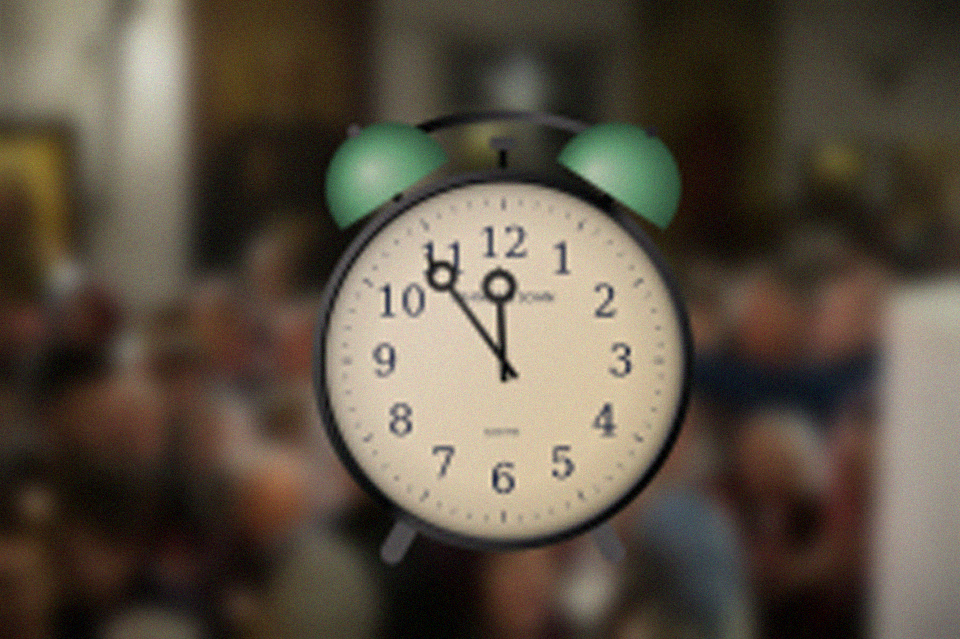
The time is 11 h 54 min
